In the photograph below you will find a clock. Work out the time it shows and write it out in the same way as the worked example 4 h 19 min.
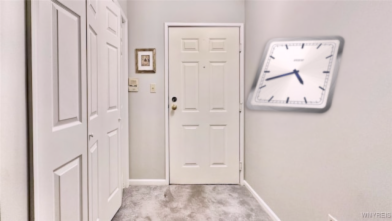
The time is 4 h 42 min
